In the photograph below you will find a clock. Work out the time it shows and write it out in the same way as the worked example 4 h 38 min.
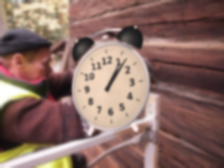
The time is 1 h 07 min
